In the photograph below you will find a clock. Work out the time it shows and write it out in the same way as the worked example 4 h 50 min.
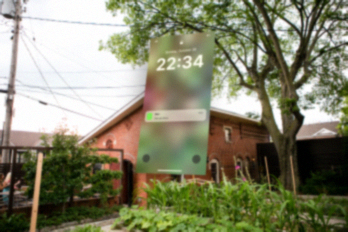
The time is 22 h 34 min
